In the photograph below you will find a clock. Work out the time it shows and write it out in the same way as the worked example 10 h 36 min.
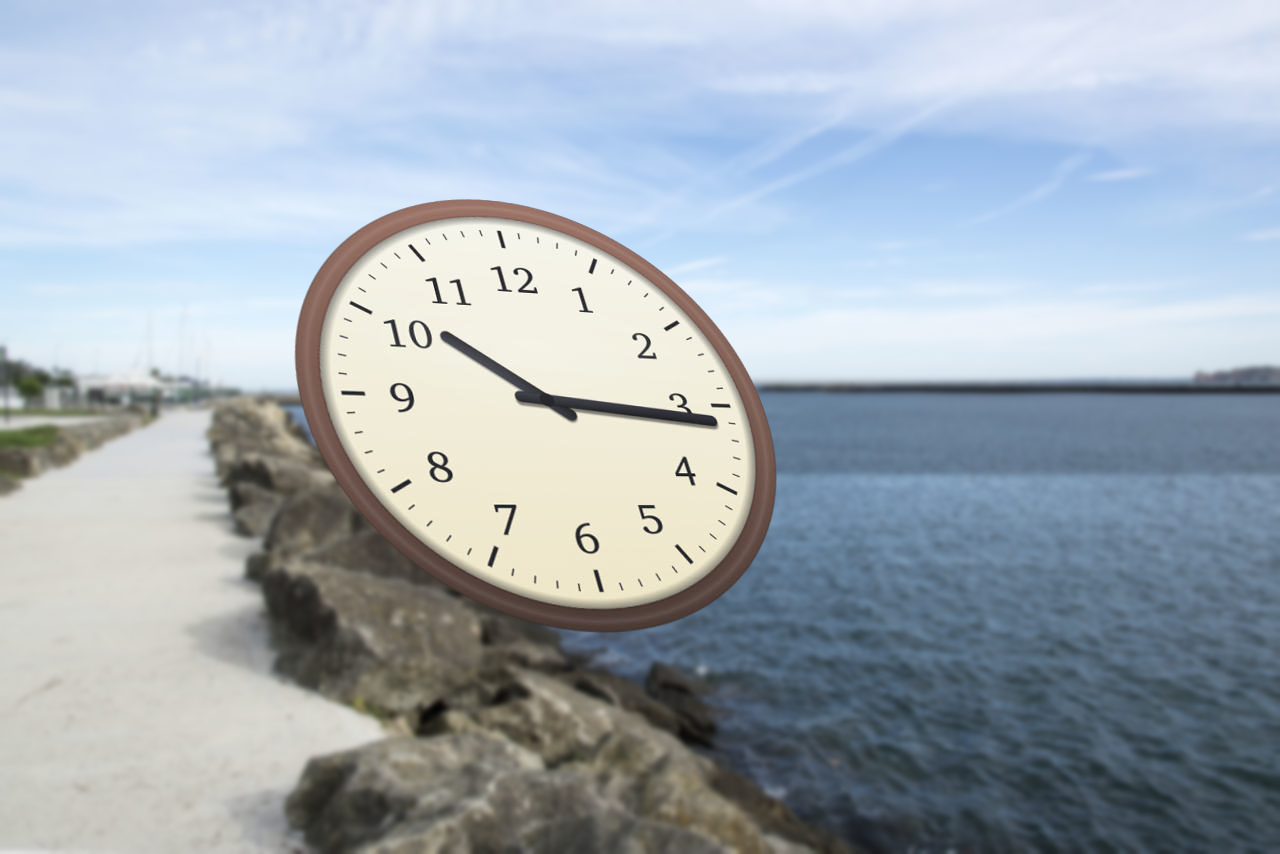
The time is 10 h 16 min
